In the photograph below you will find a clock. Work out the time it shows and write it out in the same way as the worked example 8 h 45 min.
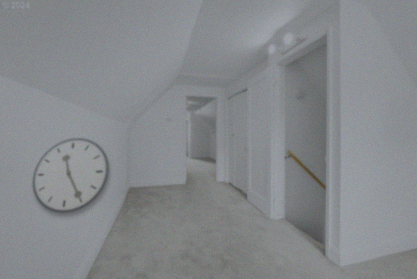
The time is 11 h 25 min
